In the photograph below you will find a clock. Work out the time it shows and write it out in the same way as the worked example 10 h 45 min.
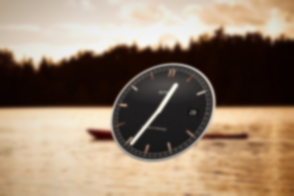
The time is 12 h 34 min
